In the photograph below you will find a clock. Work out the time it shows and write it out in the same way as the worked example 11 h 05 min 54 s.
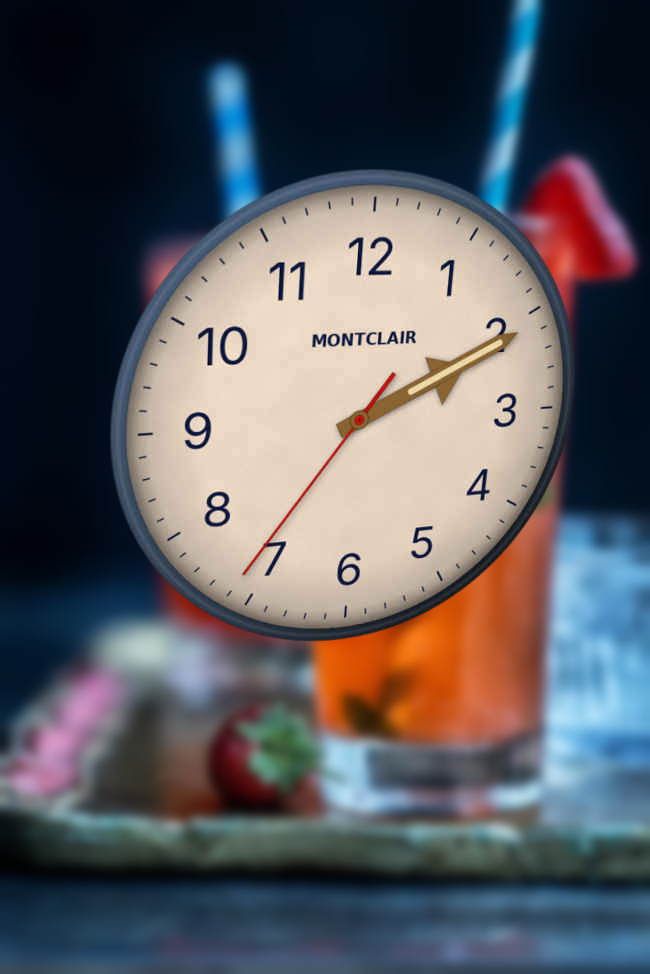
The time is 2 h 10 min 36 s
